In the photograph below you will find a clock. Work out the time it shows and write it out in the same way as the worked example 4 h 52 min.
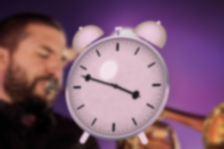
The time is 3 h 48 min
